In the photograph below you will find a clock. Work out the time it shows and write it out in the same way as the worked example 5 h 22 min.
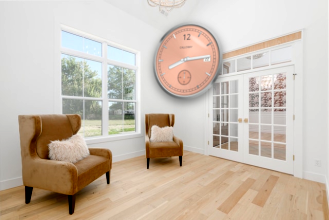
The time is 8 h 14 min
